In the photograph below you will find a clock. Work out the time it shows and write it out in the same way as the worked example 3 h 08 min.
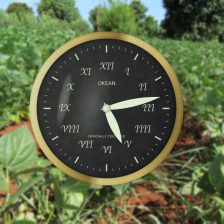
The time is 5 h 13 min
